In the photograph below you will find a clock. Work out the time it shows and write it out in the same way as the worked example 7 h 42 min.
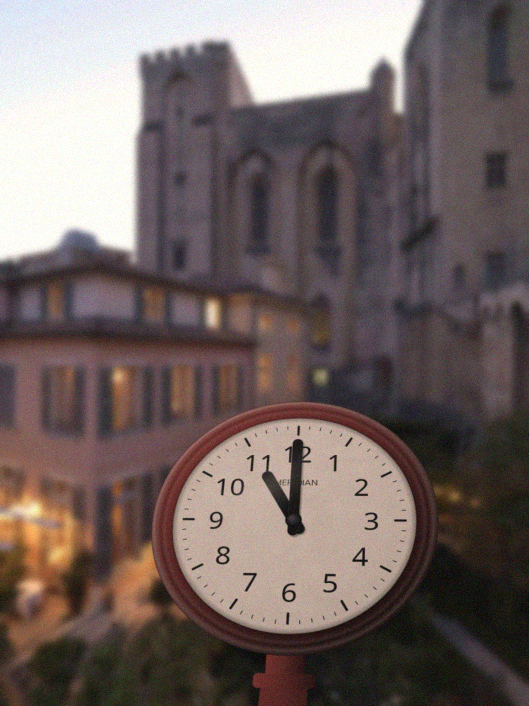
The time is 11 h 00 min
